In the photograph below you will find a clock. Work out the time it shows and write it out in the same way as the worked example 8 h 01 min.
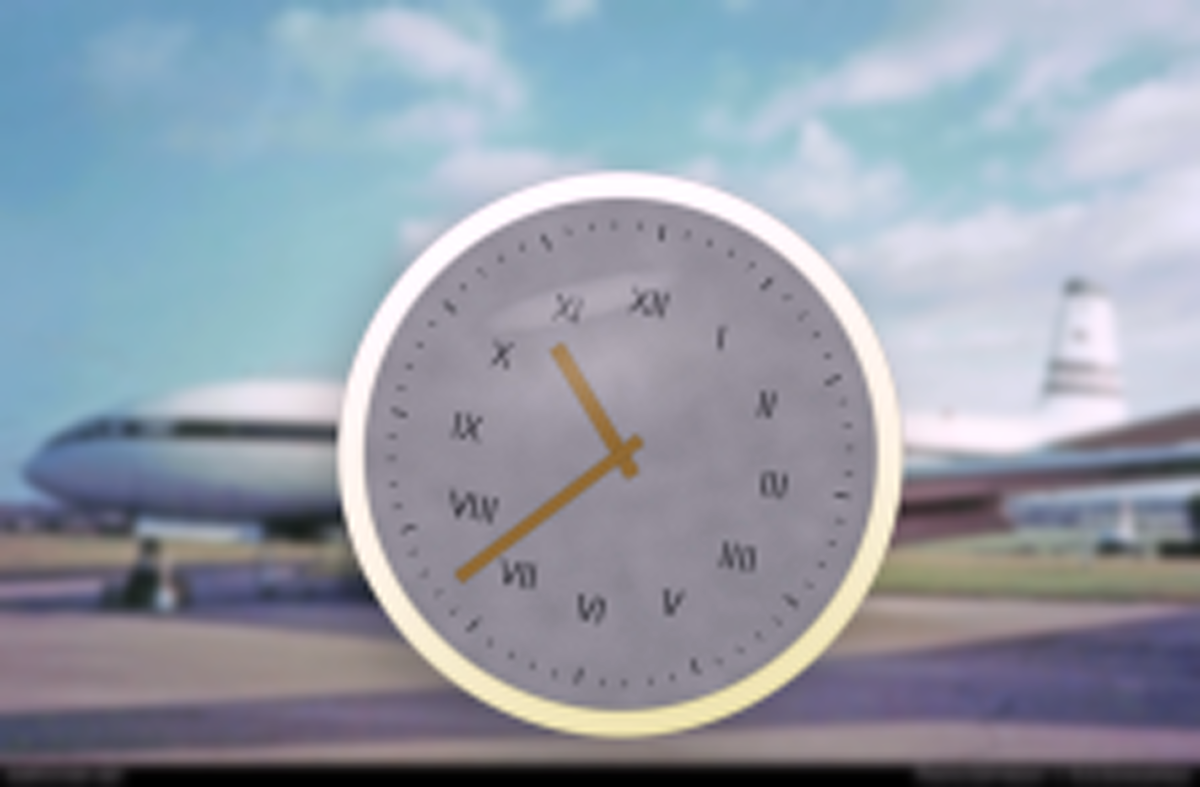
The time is 10 h 37 min
